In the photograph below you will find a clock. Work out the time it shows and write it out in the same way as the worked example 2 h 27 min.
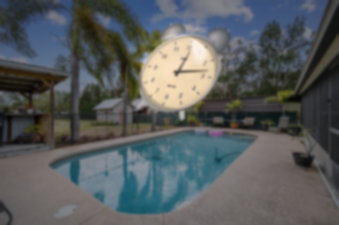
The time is 12 h 13 min
